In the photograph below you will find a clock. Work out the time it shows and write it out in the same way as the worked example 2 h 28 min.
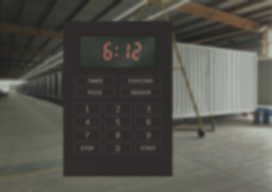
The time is 6 h 12 min
